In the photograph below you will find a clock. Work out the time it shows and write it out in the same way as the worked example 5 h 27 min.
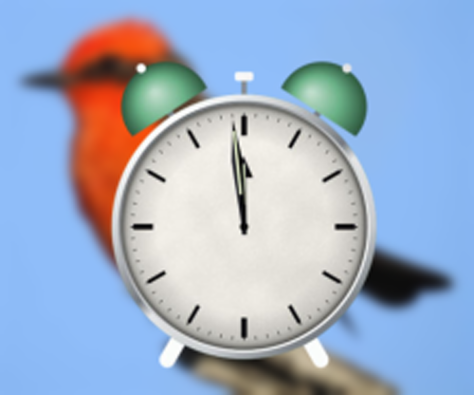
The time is 11 h 59 min
